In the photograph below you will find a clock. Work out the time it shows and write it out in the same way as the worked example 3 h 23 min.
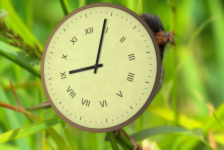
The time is 9 h 04 min
